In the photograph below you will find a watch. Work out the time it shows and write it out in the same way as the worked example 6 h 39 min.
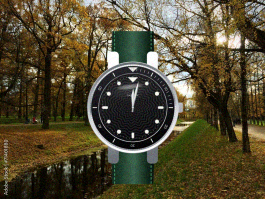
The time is 12 h 02 min
